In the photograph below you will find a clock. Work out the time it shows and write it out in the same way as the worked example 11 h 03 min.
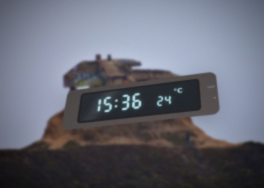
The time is 15 h 36 min
